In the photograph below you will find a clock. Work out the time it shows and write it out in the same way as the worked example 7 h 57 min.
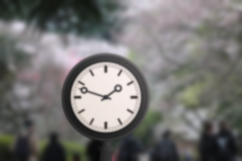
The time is 1 h 48 min
